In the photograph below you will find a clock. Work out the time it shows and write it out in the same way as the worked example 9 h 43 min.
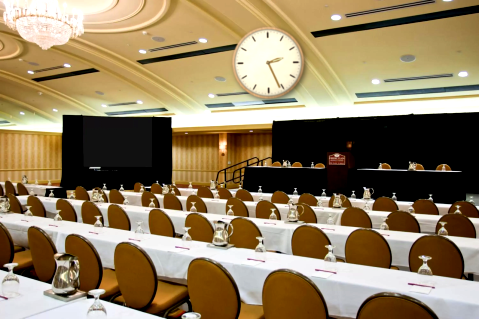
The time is 2 h 26 min
